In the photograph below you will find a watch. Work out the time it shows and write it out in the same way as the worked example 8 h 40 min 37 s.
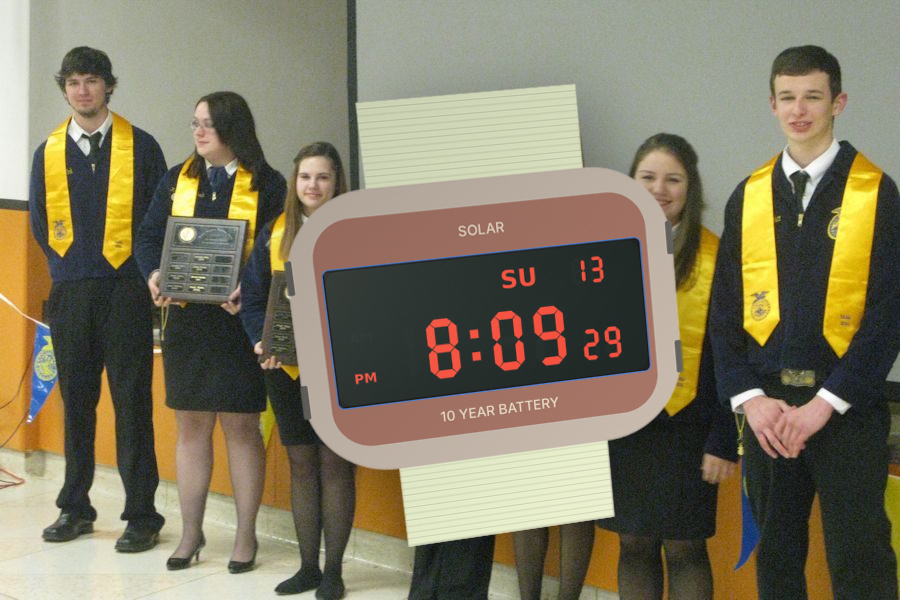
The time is 8 h 09 min 29 s
